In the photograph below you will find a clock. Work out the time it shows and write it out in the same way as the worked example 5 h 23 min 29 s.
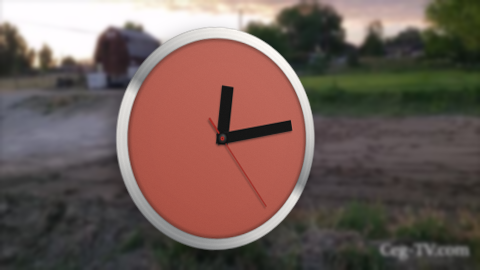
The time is 12 h 13 min 24 s
